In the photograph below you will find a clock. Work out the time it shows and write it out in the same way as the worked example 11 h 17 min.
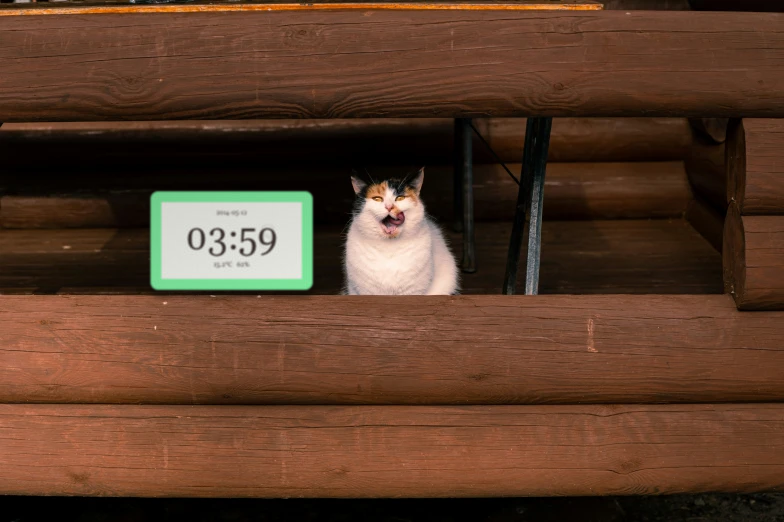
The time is 3 h 59 min
